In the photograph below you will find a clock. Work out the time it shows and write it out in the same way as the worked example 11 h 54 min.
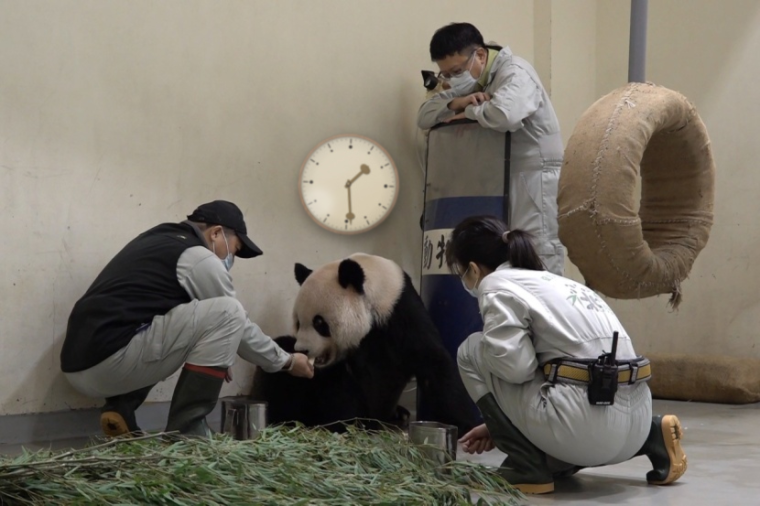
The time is 1 h 29 min
